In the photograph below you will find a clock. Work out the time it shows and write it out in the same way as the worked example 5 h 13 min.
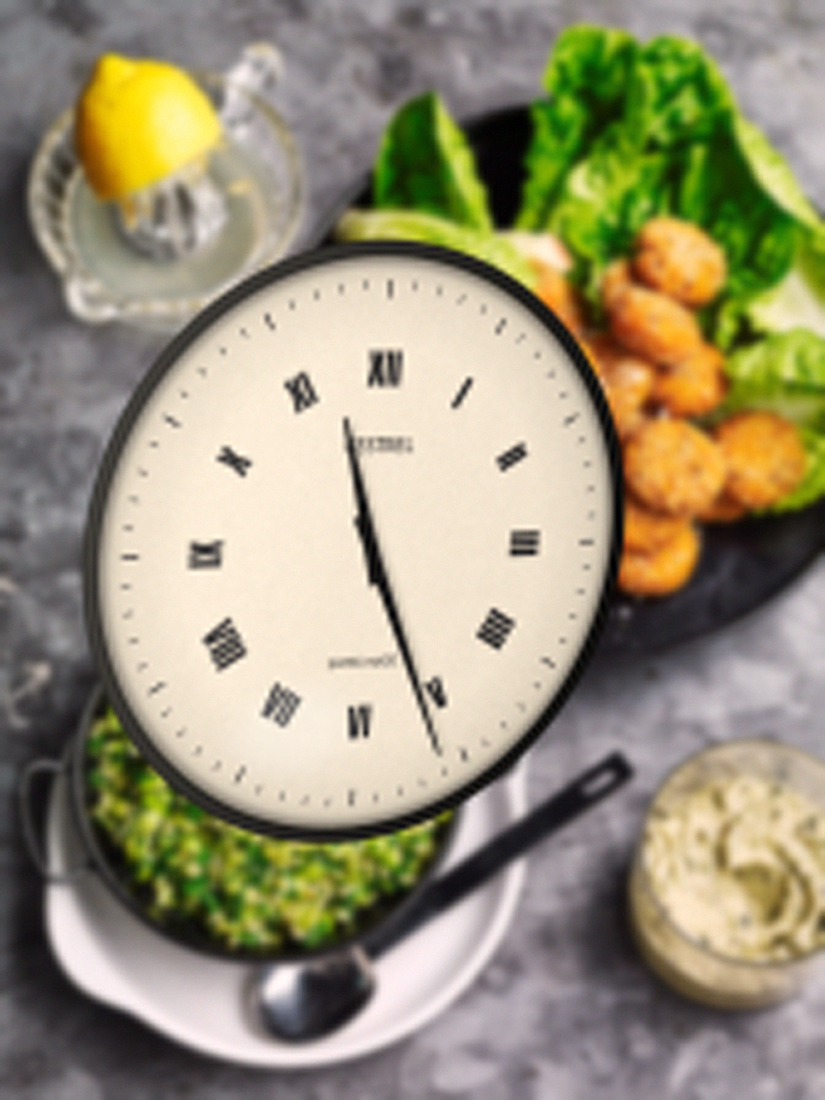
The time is 11 h 26 min
